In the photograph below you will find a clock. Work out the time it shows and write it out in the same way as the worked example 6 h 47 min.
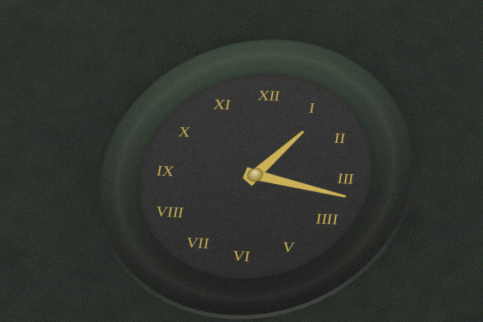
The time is 1 h 17 min
